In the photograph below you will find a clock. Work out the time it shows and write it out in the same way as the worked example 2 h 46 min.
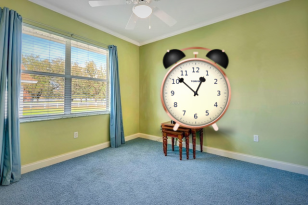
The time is 12 h 52 min
